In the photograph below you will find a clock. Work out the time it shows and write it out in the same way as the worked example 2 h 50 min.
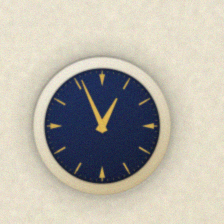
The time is 12 h 56 min
